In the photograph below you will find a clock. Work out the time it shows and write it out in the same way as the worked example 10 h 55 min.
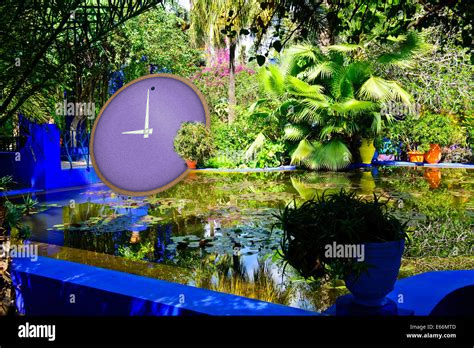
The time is 8 h 59 min
